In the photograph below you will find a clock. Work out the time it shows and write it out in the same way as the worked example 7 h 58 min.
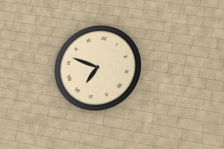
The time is 6 h 47 min
